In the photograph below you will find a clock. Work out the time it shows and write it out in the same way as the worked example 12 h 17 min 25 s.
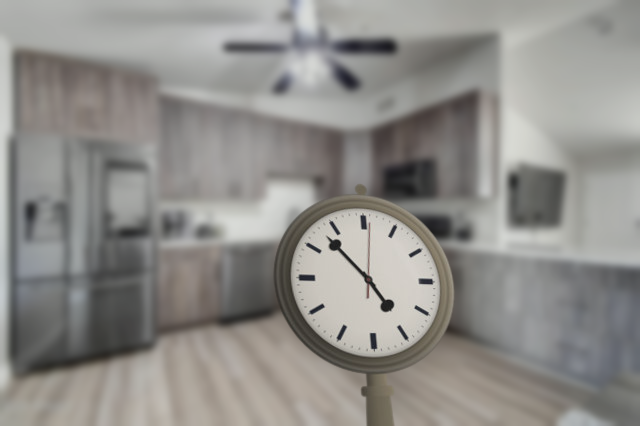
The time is 4 h 53 min 01 s
